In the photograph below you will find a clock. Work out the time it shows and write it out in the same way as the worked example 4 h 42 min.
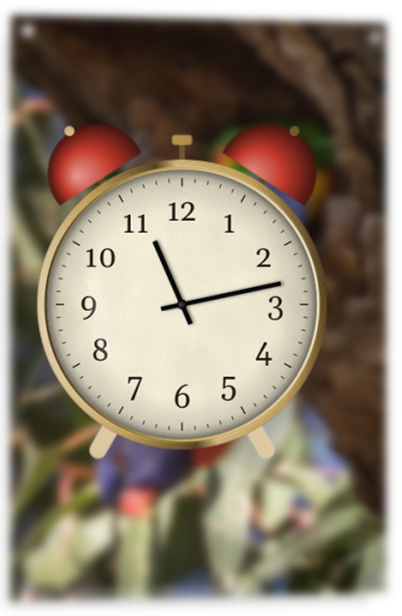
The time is 11 h 13 min
